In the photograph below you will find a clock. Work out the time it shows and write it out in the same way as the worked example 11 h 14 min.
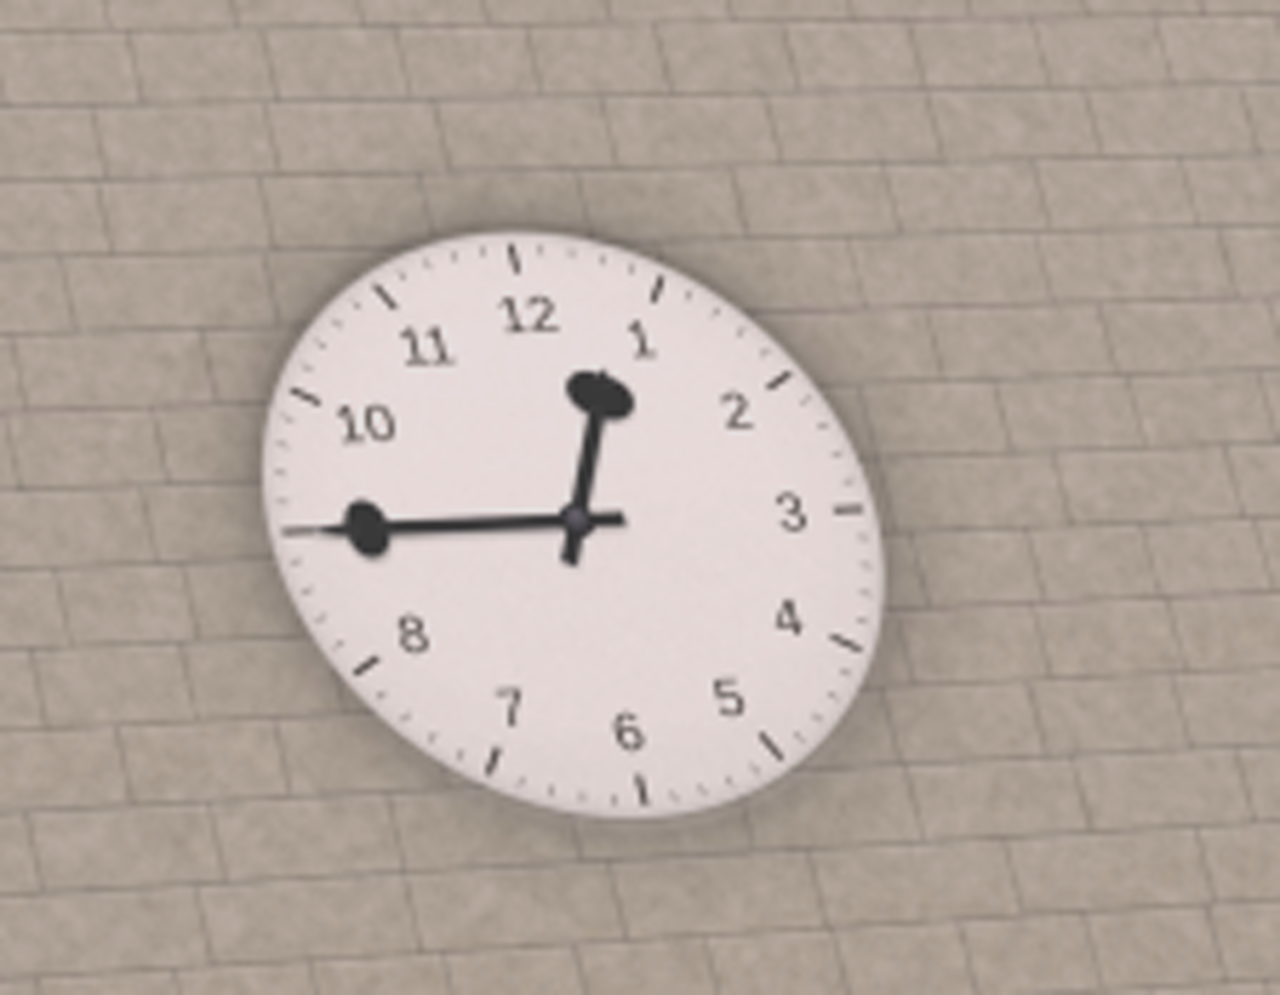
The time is 12 h 45 min
